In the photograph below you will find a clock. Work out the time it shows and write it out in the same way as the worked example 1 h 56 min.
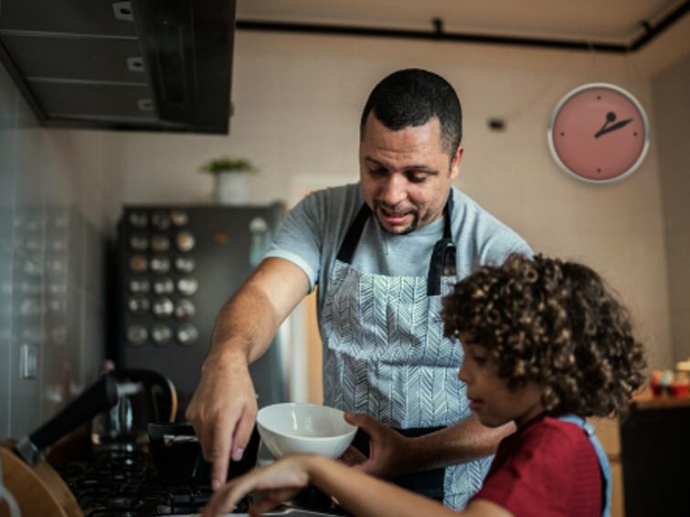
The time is 1 h 11 min
